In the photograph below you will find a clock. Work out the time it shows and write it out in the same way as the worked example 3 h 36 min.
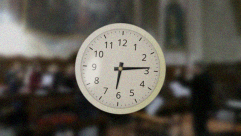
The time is 6 h 14 min
